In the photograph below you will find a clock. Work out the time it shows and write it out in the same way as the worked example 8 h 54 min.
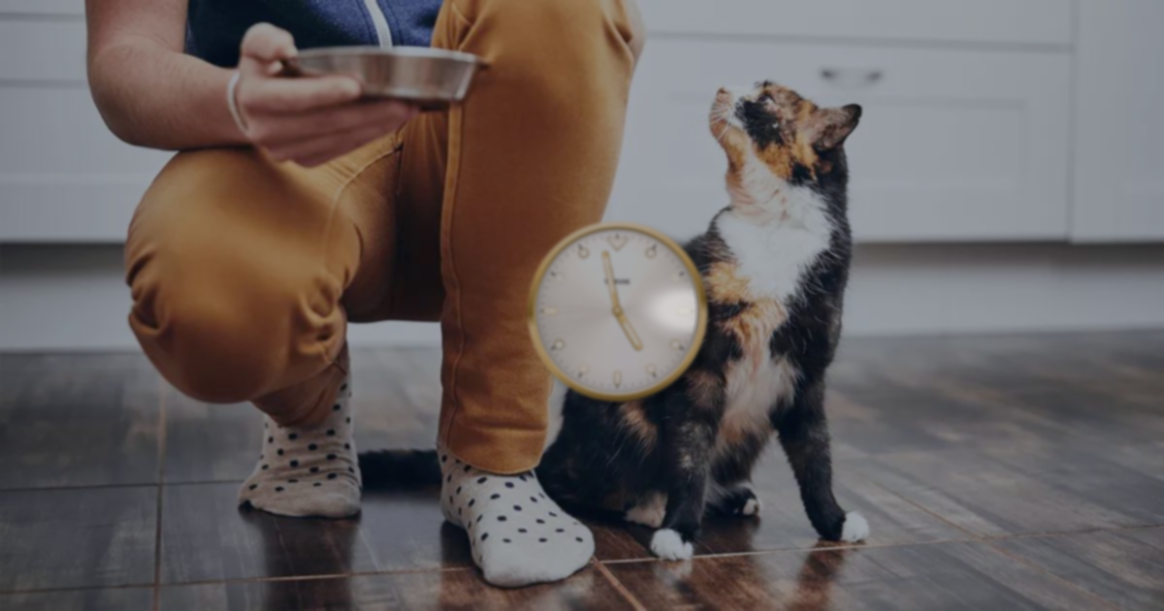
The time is 4 h 58 min
